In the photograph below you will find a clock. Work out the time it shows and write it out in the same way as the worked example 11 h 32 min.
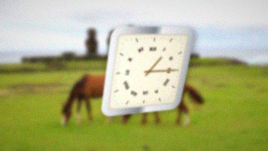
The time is 1 h 15 min
